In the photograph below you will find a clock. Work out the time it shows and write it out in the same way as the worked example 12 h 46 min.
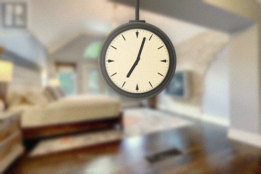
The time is 7 h 03 min
